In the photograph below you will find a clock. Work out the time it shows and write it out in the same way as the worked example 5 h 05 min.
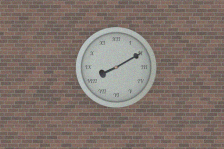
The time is 8 h 10 min
